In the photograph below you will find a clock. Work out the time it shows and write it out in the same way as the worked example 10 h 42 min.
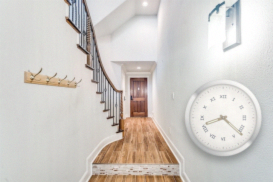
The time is 8 h 22 min
